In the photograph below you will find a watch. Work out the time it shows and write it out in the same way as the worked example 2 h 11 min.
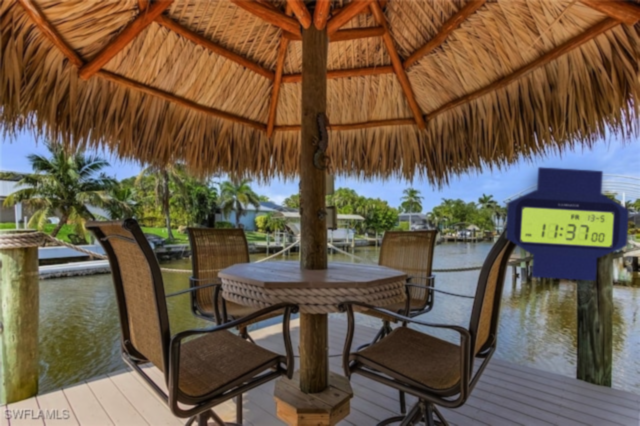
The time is 11 h 37 min
